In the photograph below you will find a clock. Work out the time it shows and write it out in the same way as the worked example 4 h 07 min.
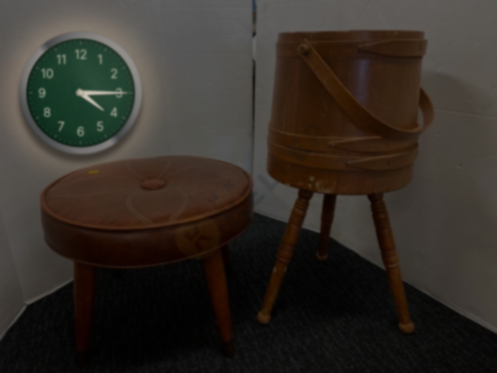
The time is 4 h 15 min
